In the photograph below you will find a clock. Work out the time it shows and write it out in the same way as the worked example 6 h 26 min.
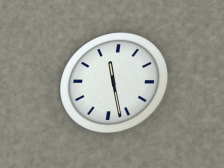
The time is 11 h 27 min
